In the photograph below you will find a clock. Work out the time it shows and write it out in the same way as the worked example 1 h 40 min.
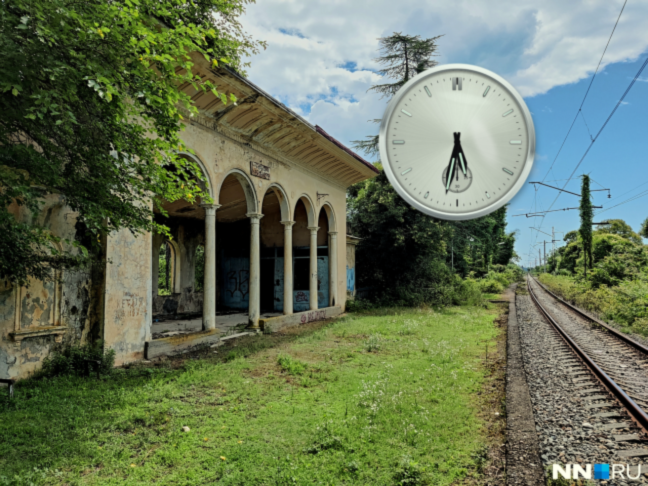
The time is 5 h 32 min
